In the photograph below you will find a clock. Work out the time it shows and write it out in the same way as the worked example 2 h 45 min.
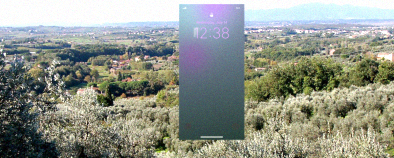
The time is 12 h 38 min
